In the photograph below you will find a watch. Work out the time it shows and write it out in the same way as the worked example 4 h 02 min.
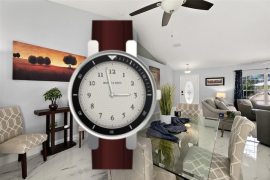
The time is 2 h 58 min
